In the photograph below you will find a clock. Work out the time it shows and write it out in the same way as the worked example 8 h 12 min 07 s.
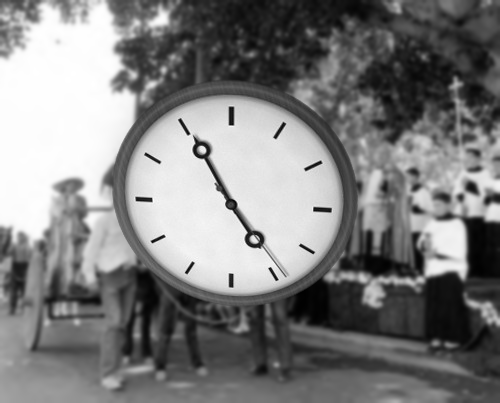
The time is 4 h 55 min 24 s
